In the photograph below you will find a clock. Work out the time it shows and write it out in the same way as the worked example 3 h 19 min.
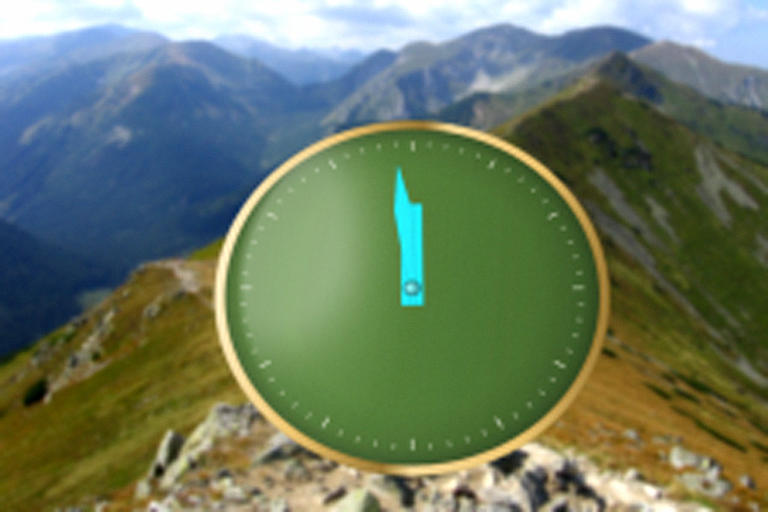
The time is 11 h 59 min
